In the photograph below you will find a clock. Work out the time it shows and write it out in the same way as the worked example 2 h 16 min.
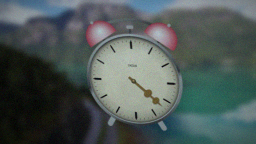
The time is 4 h 22 min
